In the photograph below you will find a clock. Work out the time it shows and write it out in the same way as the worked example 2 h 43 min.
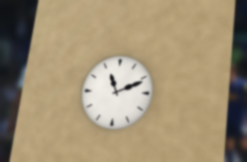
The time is 11 h 11 min
